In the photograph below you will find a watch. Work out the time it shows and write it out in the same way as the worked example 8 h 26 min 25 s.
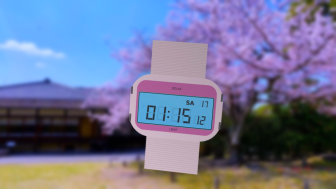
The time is 1 h 15 min 12 s
